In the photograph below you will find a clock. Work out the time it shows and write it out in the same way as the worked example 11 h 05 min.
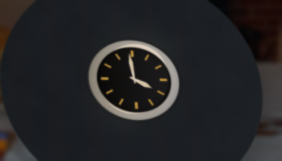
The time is 3 h 59 min
